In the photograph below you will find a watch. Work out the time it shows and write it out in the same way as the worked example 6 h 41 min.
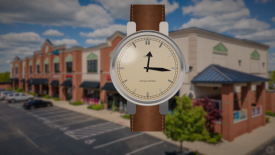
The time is 12 h 16 min
